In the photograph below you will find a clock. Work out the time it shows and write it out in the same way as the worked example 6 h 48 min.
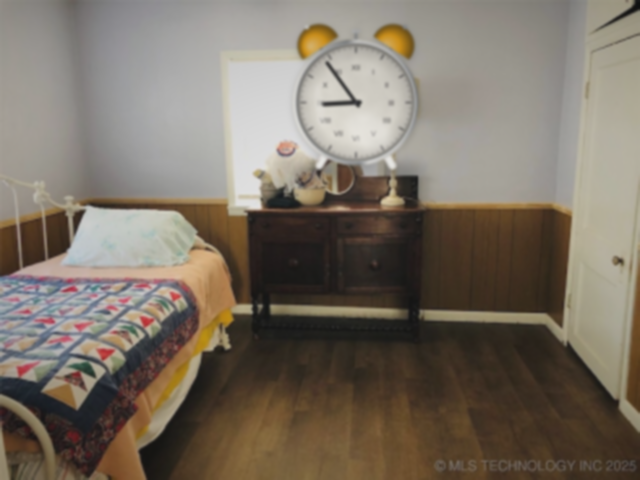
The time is 8 h 54 min
